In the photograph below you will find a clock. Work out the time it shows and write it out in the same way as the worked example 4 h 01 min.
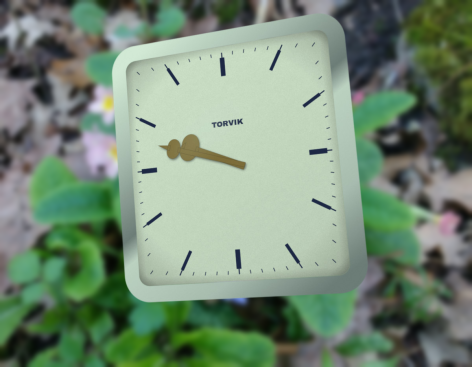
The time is 9 h 48 min
